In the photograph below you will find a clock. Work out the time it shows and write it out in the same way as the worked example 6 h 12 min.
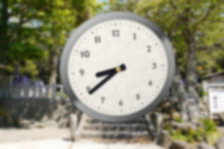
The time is 8 h 39 min
